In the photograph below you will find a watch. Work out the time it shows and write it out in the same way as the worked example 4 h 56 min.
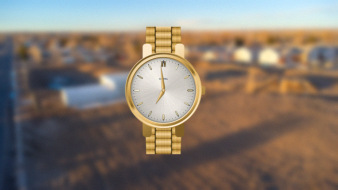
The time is 6 h 59 min
